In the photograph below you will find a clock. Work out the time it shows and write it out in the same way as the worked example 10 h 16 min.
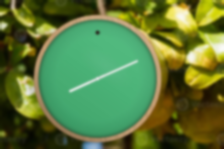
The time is 8 h 11 min
